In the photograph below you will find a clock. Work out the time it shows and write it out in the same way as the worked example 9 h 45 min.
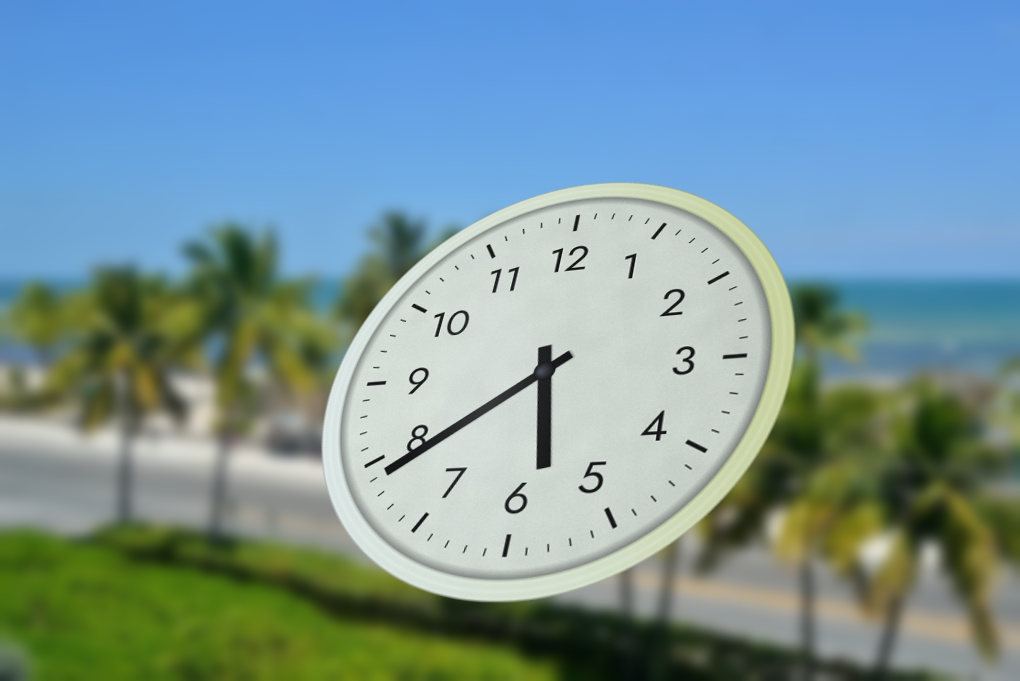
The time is 5 h 39 min
